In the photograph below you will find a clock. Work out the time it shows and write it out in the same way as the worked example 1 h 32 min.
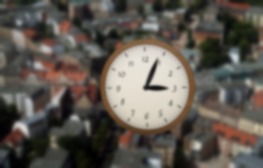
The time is 3 h 04 min
